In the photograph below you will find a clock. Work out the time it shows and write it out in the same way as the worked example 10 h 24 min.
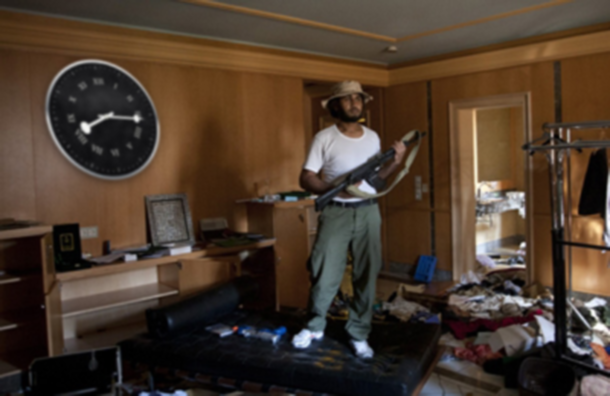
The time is 8 h 16 min
